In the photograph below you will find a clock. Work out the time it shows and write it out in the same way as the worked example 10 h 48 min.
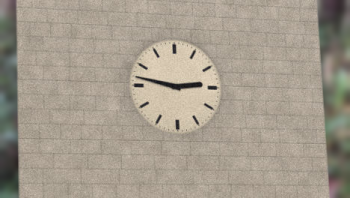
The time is 2 h 47 min
